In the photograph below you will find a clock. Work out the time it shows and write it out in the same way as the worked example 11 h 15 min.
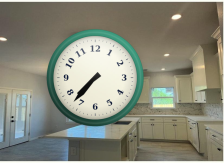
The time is 7 h 37 min
